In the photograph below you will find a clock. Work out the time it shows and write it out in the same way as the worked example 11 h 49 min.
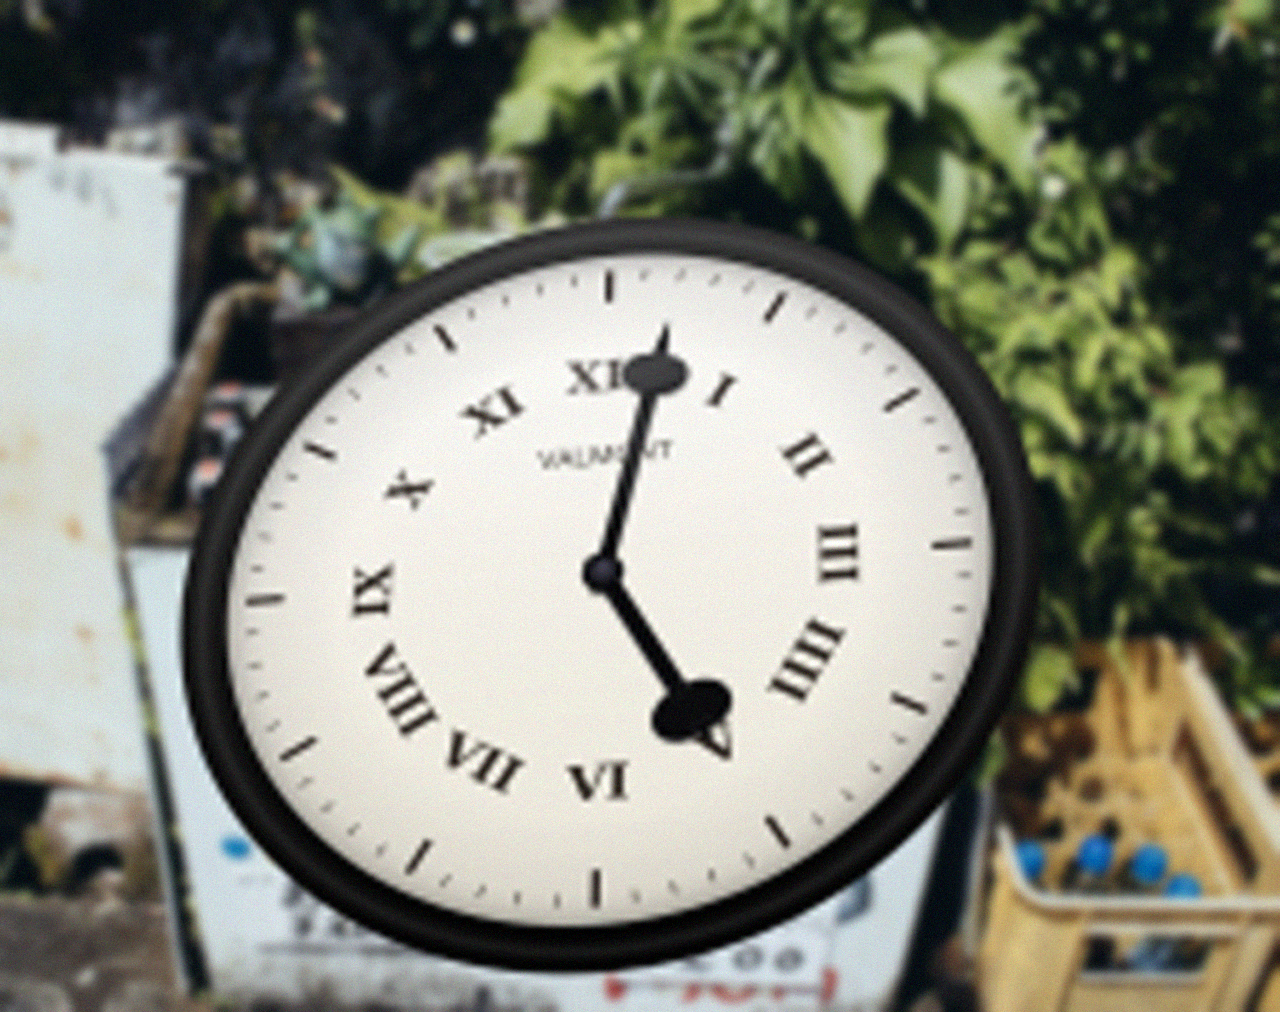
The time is 5 h 02 min
